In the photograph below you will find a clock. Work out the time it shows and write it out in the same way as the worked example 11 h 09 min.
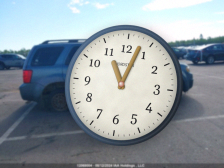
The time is 11 h 03 min
